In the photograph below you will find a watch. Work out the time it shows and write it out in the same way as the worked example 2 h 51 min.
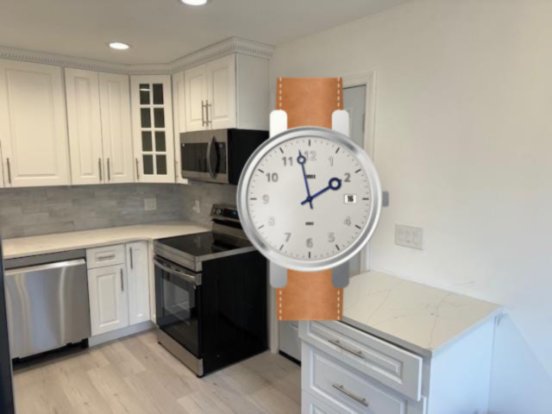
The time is 1 h 58 min
